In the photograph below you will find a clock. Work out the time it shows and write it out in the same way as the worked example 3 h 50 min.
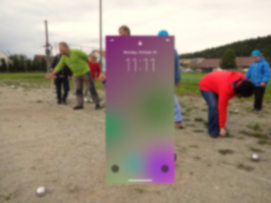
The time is 11 h 11 min
